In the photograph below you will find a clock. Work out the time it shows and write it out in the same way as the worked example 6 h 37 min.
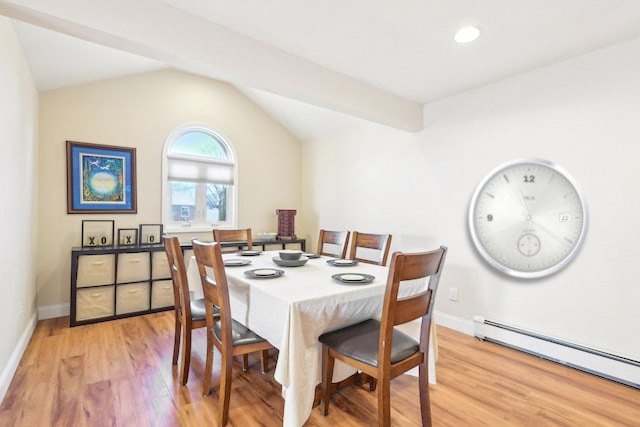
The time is 11 h 21 min
